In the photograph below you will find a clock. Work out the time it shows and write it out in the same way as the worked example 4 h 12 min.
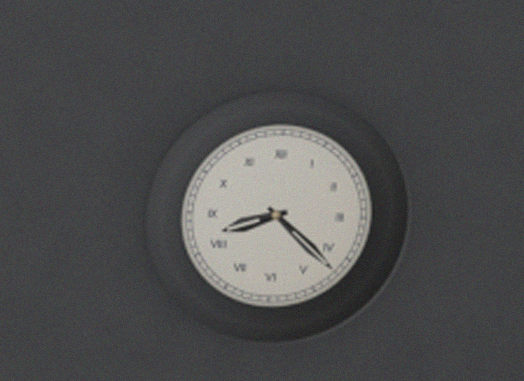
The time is 8 h 22 min
